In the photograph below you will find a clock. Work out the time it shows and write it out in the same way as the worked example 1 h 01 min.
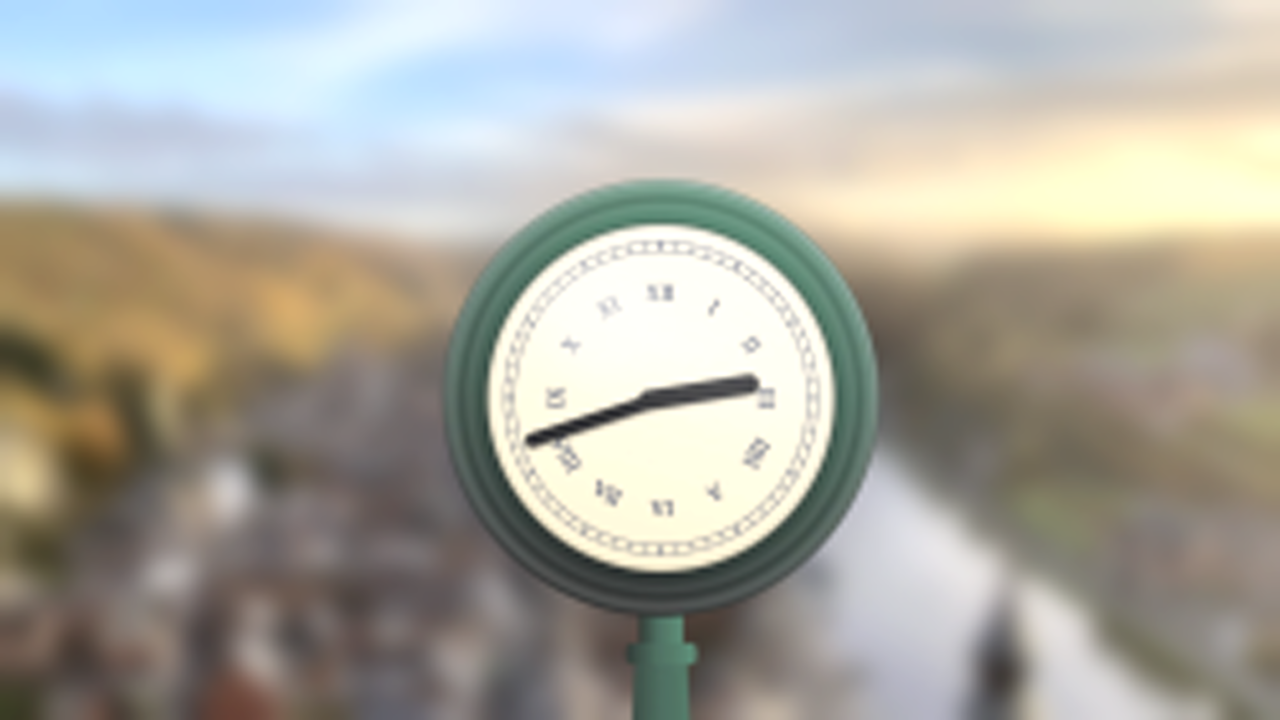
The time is 2 h 42 min
